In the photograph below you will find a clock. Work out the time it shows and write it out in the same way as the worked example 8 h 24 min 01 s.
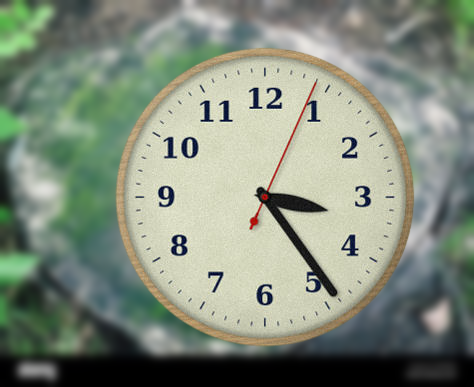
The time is 3 h 24 min 04 s
